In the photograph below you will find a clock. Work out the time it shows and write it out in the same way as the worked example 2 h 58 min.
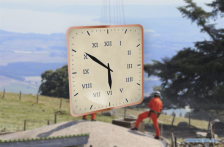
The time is 5 h 51 min
